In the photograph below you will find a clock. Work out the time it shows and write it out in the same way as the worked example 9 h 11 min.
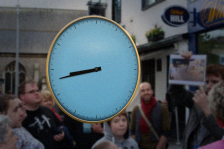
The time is 8 h 43 min
